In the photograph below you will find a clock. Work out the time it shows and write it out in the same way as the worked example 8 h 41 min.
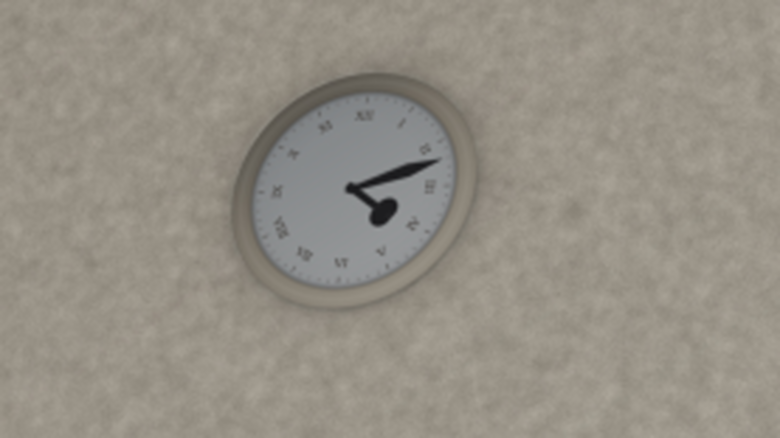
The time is 4 h 12 min
